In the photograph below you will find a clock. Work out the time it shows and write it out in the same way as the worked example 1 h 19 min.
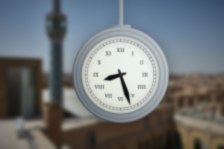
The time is 8 h 27 min
